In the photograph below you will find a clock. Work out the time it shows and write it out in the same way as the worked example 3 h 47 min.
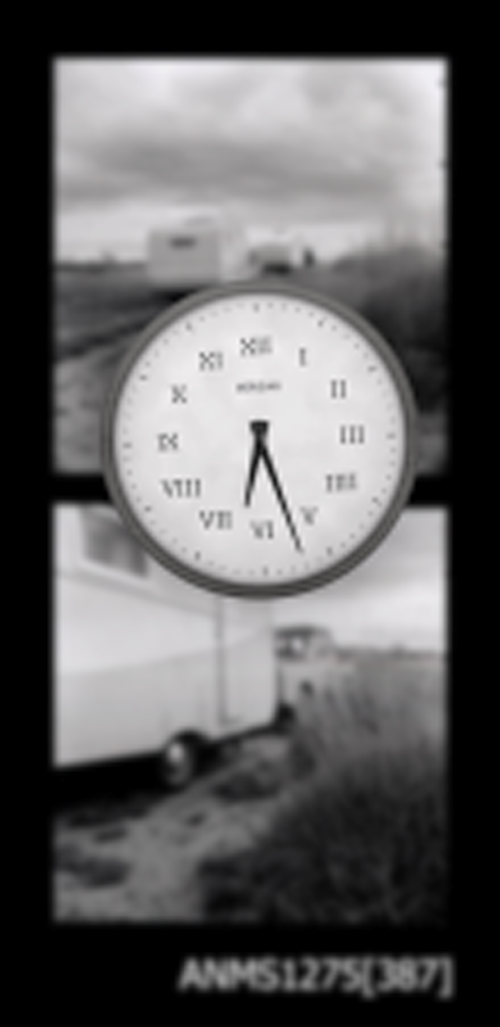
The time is 6 h 27 min
